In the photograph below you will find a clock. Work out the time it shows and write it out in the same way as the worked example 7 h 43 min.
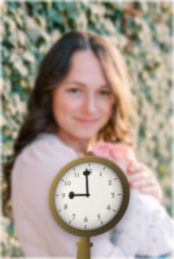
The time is 8 h 59 min
